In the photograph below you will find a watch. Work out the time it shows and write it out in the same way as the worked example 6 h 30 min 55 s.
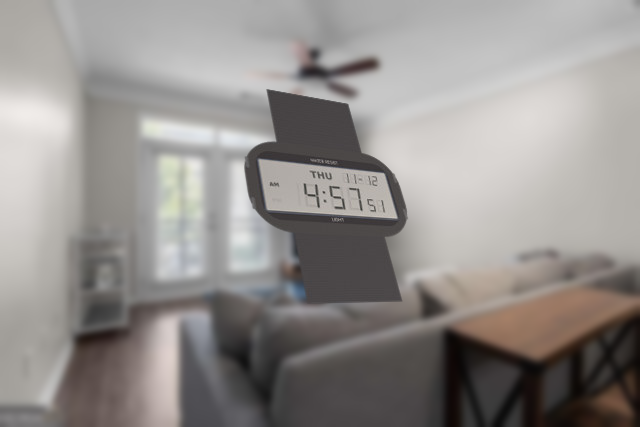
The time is 4 h 57 min 51 s
